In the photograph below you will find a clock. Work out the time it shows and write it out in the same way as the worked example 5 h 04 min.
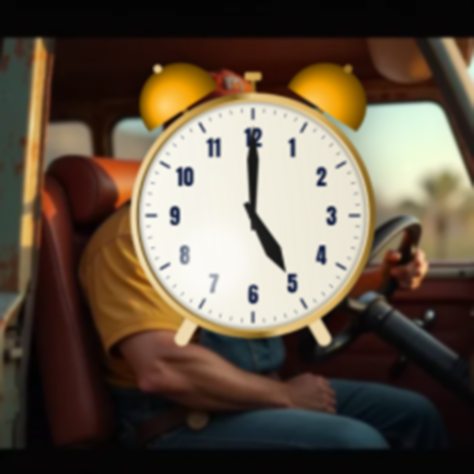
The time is 5 h 00 min
